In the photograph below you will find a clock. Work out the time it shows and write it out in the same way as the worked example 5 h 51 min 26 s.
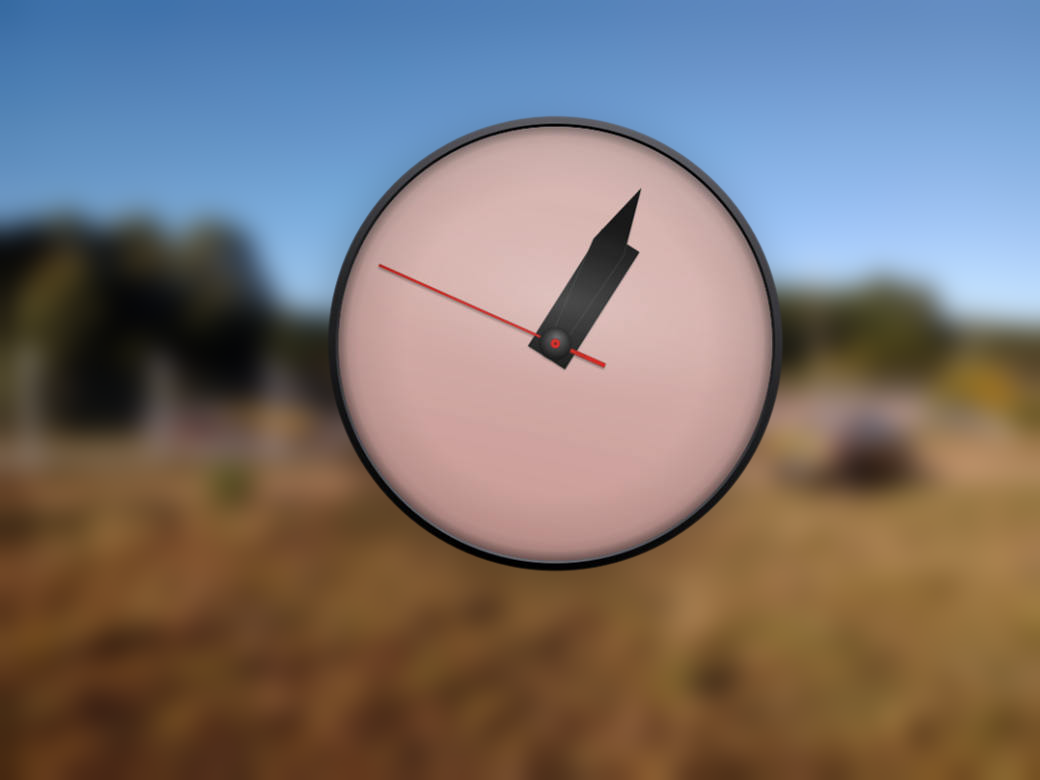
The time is 1 h 04 min 49 s
